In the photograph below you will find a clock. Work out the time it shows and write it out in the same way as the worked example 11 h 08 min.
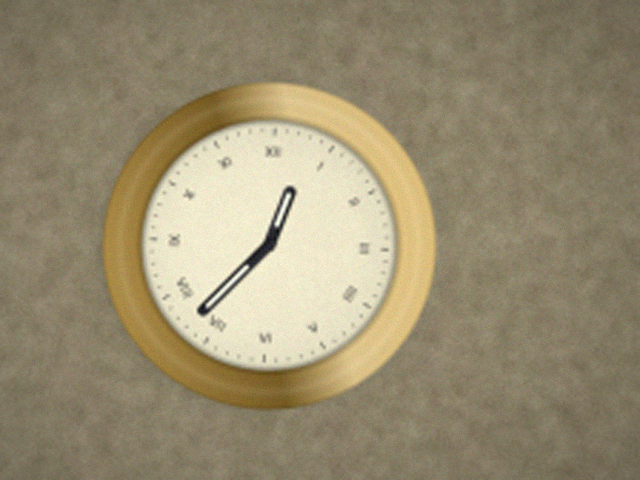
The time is 12 h 37 min
